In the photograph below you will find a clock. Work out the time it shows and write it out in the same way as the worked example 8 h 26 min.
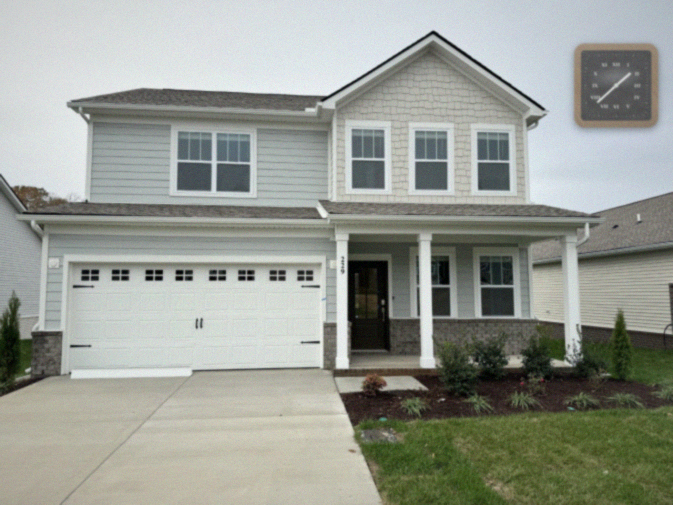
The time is 1 h 38 min
